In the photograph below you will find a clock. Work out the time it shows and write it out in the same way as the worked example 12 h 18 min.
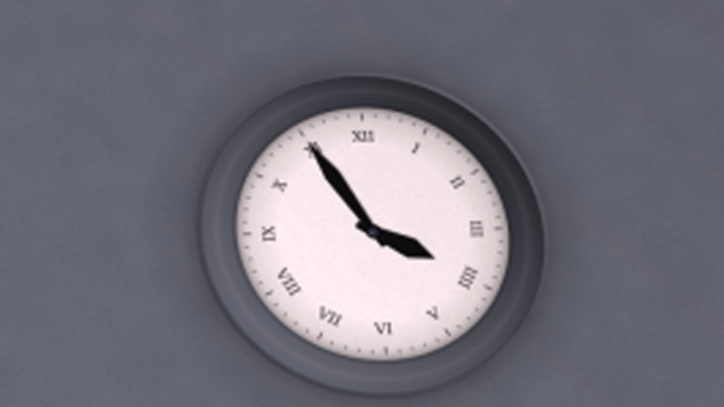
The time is 3 h 55 min
